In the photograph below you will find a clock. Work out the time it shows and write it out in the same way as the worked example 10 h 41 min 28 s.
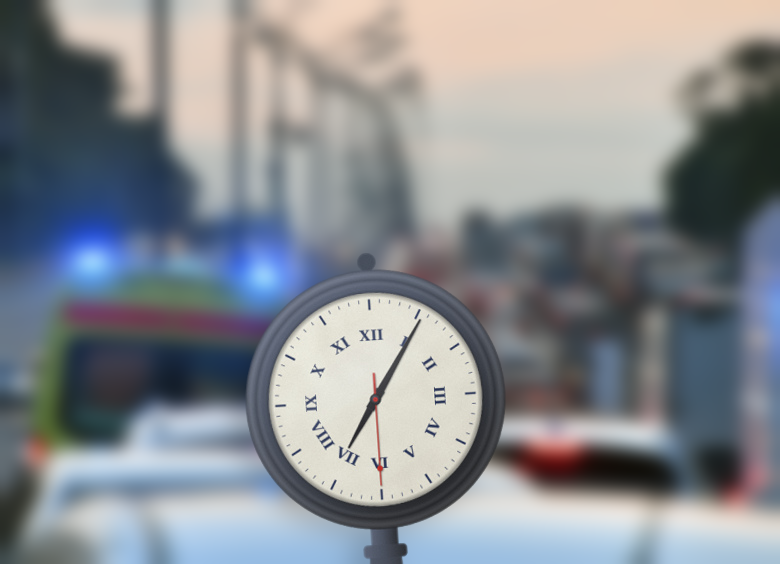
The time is 7 h 05 min 30 s
